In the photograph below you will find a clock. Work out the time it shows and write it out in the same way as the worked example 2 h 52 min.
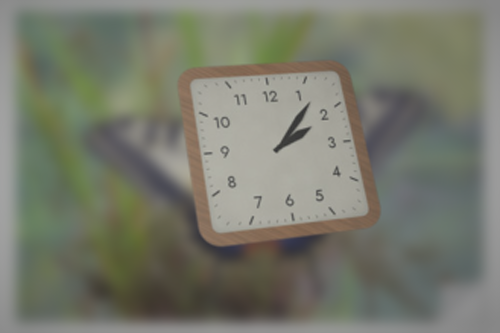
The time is 2 h 07 min
